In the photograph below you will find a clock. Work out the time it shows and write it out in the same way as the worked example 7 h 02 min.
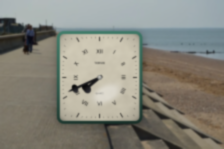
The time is 7 h 41 min
